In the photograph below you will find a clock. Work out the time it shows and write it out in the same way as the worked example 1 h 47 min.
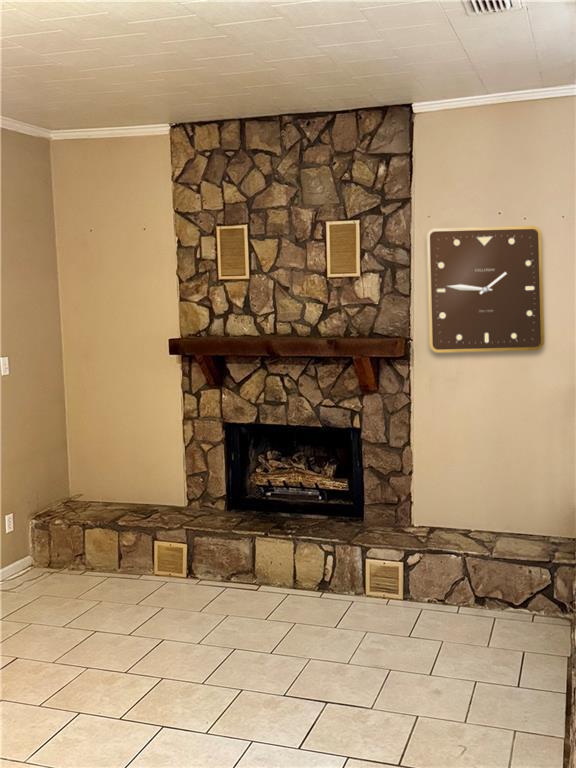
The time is 1 h 46 min
